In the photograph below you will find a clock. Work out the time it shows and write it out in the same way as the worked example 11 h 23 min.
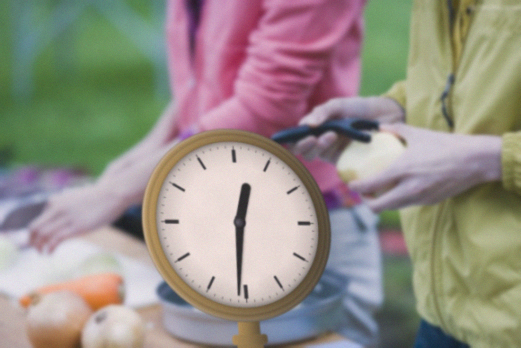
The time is 12 h 31 min
